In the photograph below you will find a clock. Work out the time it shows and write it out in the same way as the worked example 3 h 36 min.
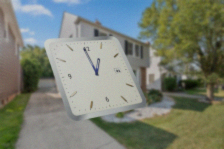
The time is 12 h 59 min
